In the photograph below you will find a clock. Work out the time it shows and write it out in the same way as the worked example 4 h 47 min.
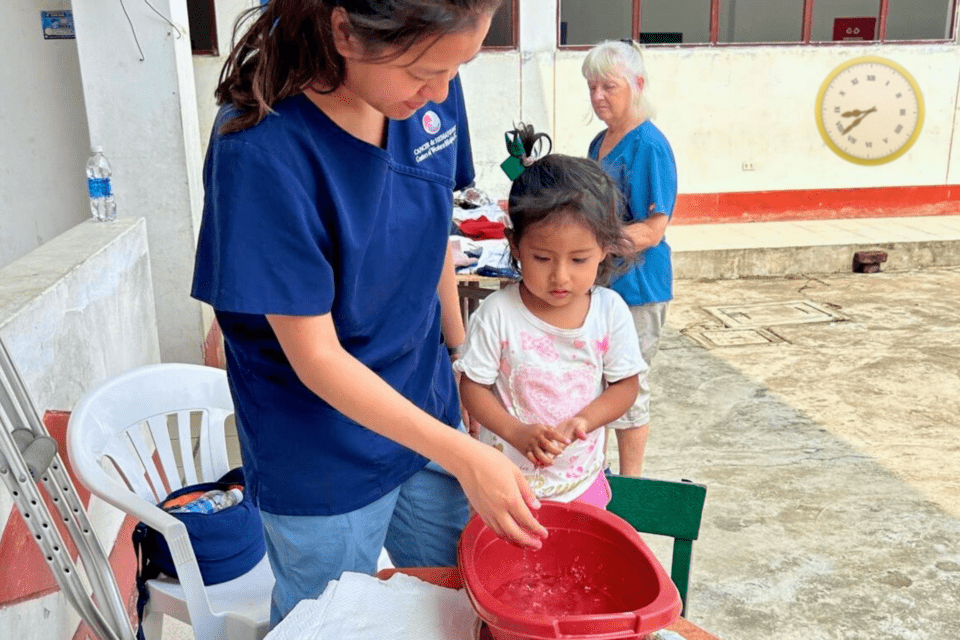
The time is 8 h 38 min
